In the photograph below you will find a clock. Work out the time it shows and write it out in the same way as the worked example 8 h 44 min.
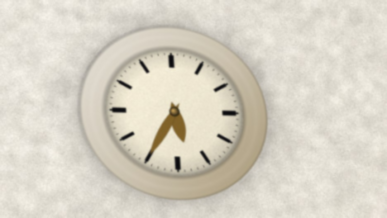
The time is 5 h 35 min
